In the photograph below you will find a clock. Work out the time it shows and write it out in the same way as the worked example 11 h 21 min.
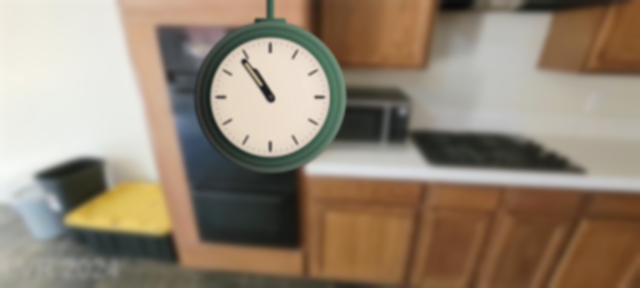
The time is 10 h 54 min
